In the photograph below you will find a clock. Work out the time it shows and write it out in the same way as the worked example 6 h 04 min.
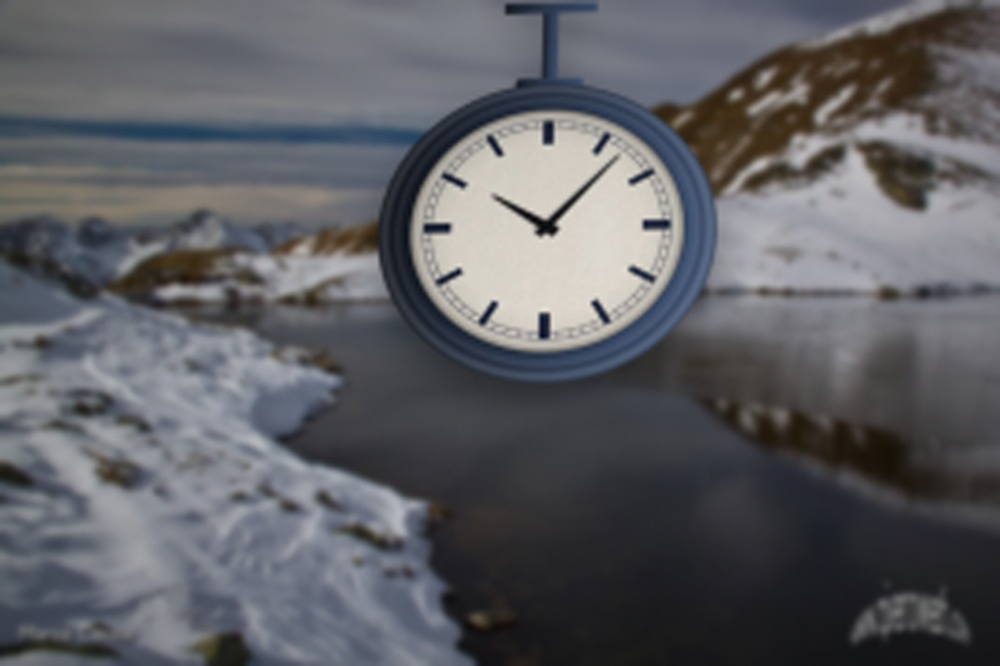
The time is 10 h 07 min
